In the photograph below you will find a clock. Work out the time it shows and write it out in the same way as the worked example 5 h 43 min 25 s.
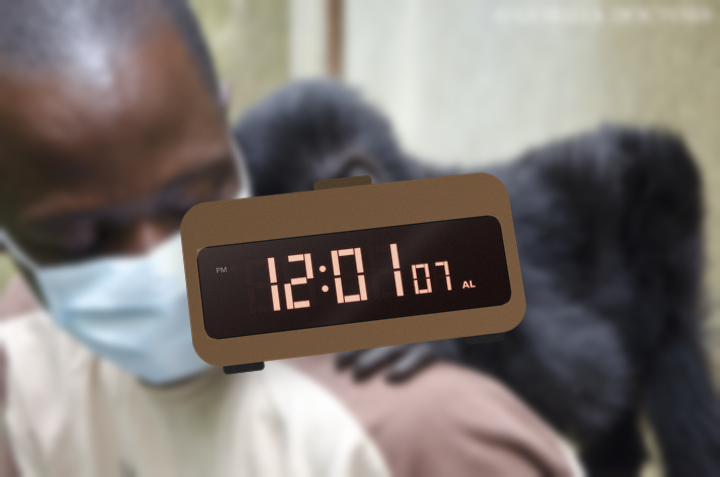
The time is 12 h 01 min 07 s
